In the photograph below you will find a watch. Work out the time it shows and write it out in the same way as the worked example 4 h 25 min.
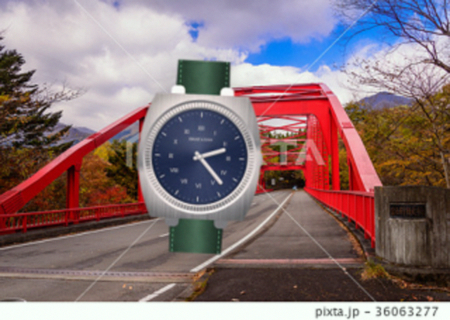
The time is 2 h 23 min
